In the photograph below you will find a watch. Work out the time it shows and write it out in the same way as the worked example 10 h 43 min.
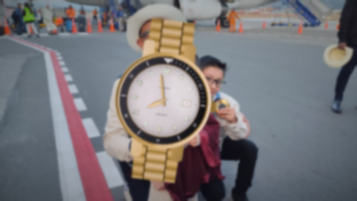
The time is 7 h 58 min
